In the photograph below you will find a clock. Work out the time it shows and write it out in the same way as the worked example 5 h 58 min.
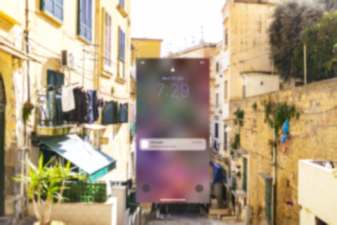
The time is 7 h 29 min
